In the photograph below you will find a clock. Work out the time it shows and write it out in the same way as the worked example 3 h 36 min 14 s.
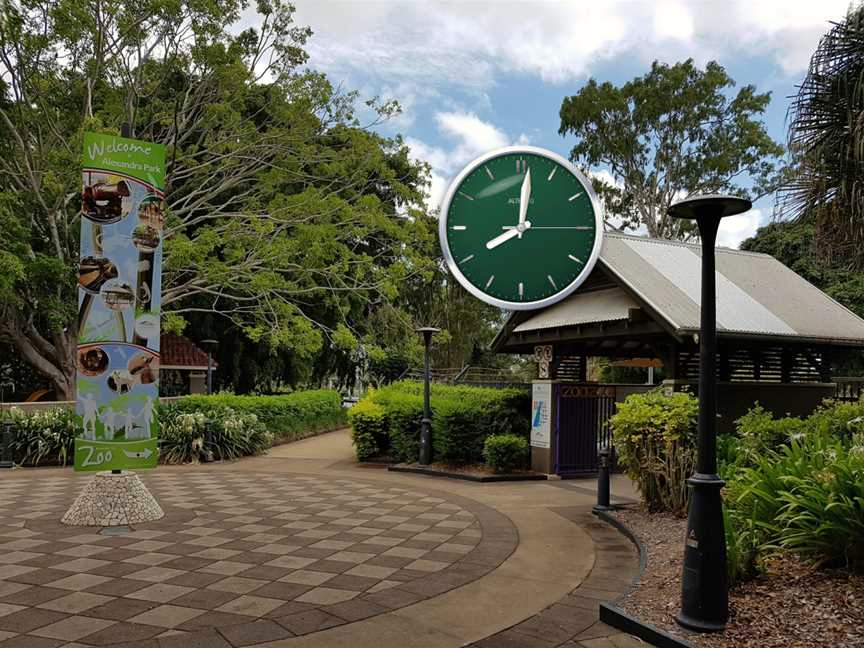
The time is 8 h 01 min 15 s
